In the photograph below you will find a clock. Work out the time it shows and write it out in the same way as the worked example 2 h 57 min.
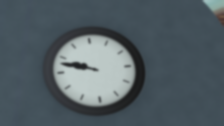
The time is 9 h 48 min
